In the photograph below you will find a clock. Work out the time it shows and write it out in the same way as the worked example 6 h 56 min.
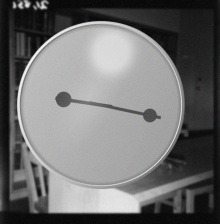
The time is 9 h 17 min
